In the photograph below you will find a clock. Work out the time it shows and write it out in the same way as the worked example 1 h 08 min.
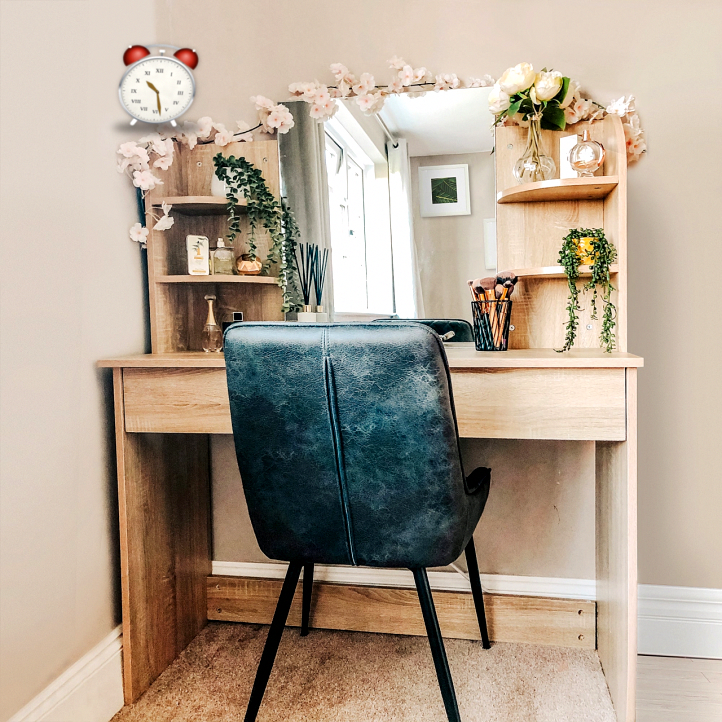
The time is 10 h 28 min
